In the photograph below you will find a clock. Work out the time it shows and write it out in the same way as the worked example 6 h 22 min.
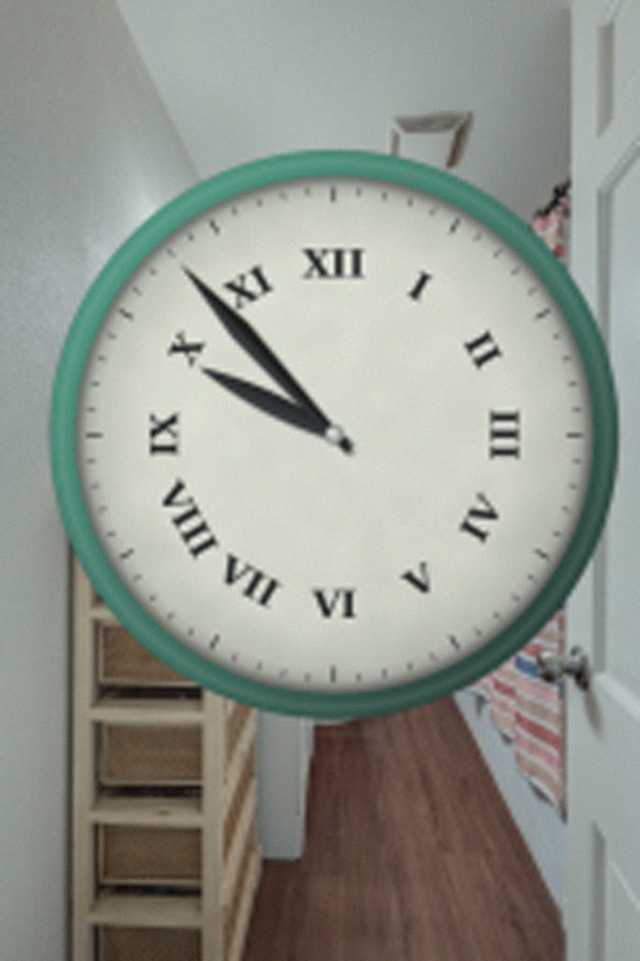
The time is 9 h 53 min
